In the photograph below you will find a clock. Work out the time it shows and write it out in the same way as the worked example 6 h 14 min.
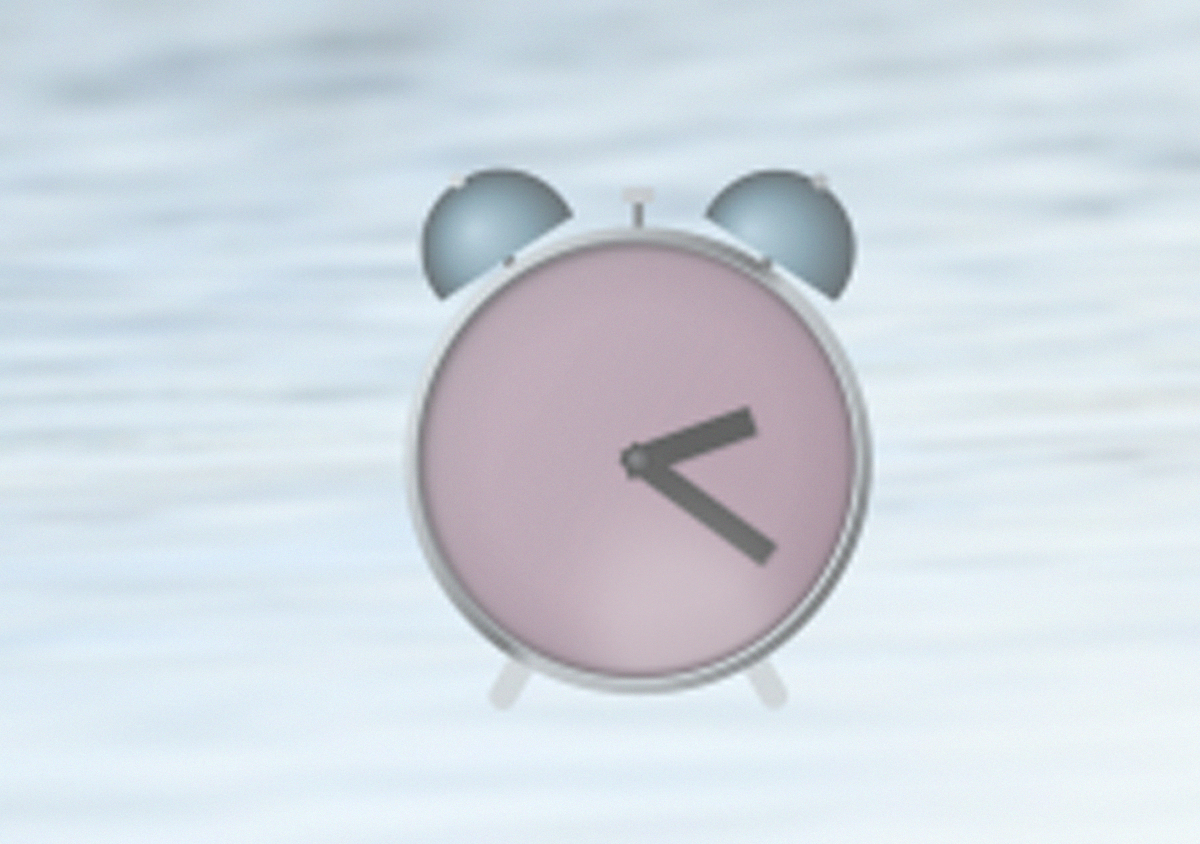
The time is 2 h 21 min
